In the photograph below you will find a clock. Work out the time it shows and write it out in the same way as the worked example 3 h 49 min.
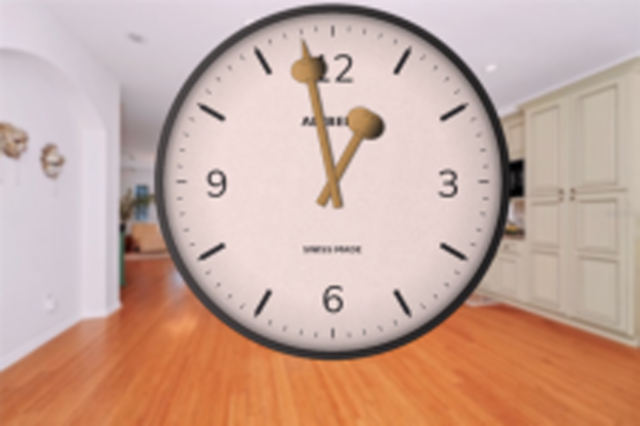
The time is 12 h 58 min
